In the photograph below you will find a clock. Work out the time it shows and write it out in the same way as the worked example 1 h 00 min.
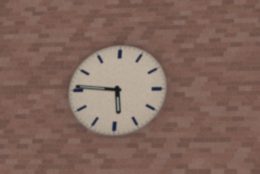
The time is 5 h 46 min
